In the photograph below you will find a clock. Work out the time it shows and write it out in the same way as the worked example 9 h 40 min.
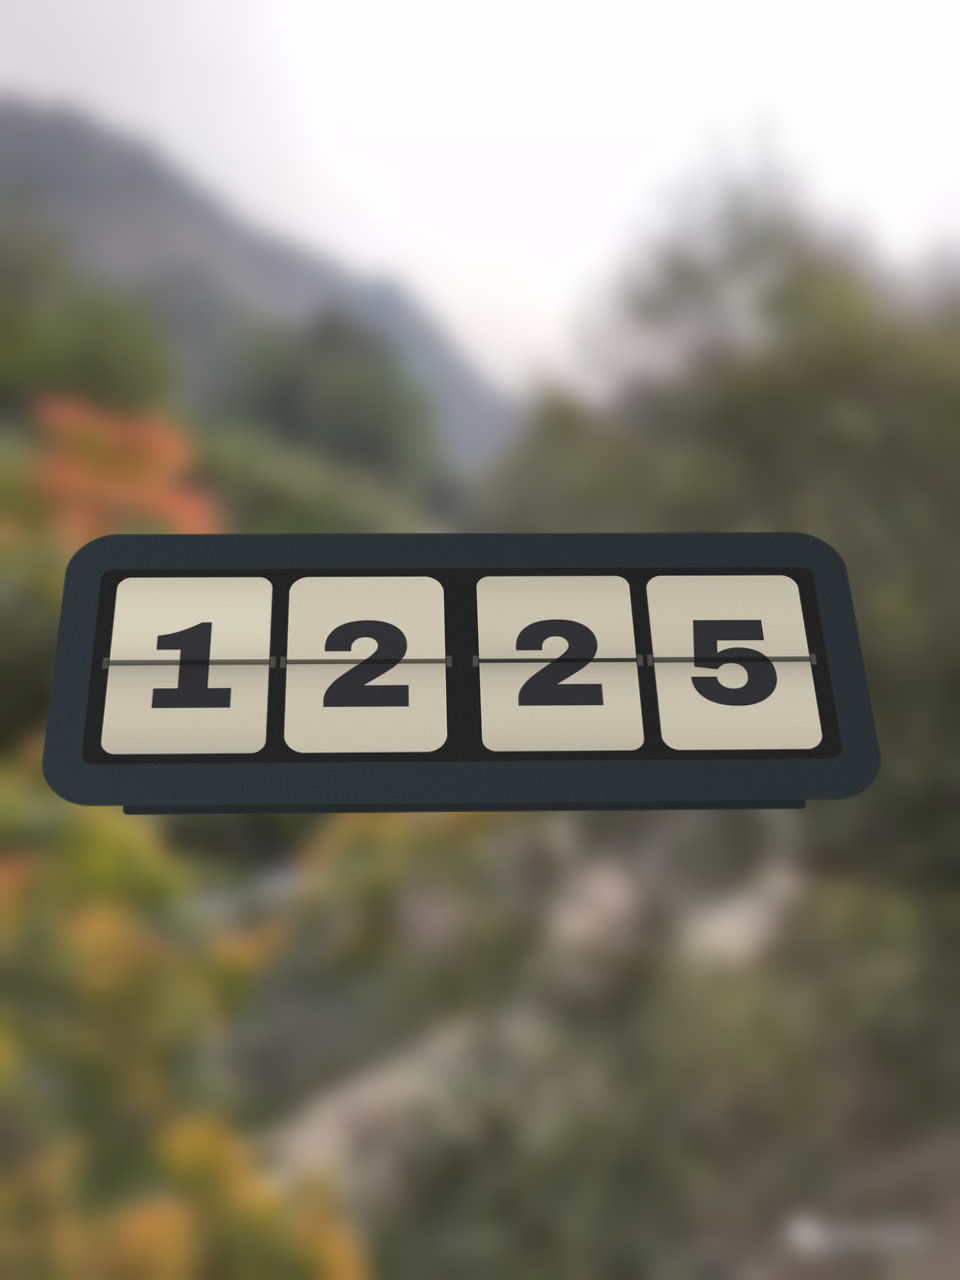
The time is 12 h 25 min
